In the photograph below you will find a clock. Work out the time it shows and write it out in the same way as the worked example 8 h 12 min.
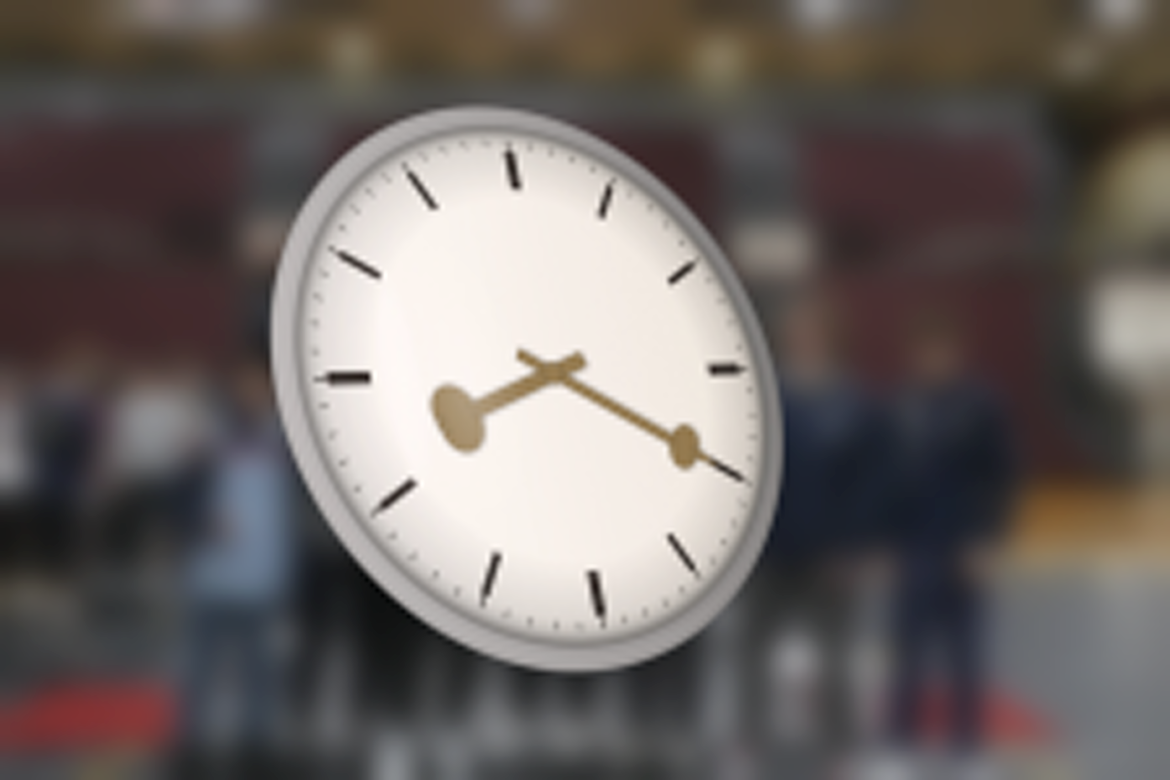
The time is 8 h 20 min
